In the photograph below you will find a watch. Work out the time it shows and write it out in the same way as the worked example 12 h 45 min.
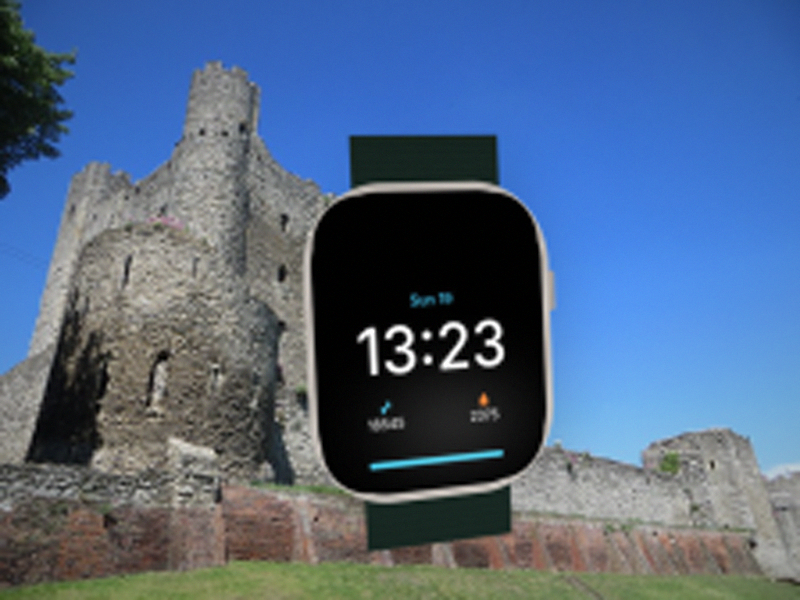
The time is 13 h 23 min
